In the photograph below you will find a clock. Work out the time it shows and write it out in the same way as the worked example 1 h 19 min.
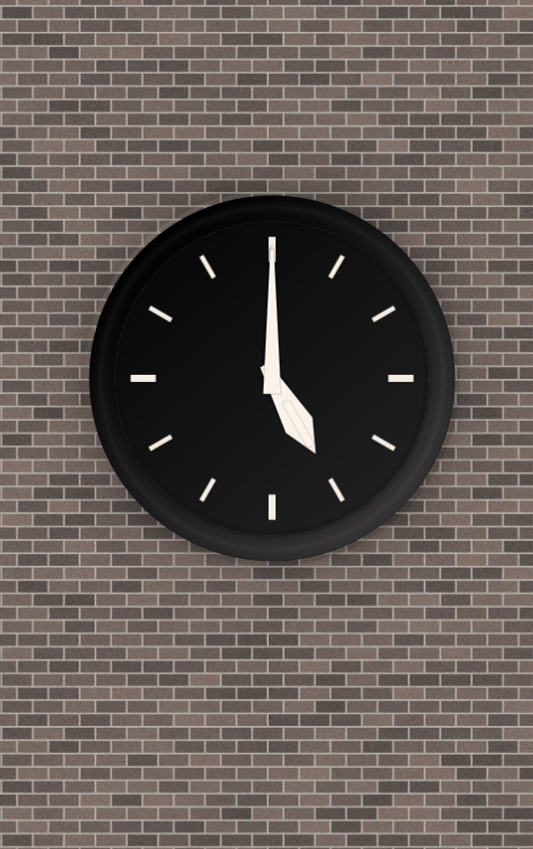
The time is 5 h 00 min
